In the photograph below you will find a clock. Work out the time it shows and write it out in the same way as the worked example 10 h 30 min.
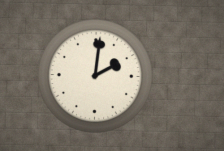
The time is 2 h 01 min
